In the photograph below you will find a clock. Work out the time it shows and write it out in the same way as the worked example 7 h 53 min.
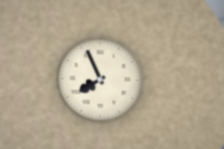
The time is 7 h 56 min
